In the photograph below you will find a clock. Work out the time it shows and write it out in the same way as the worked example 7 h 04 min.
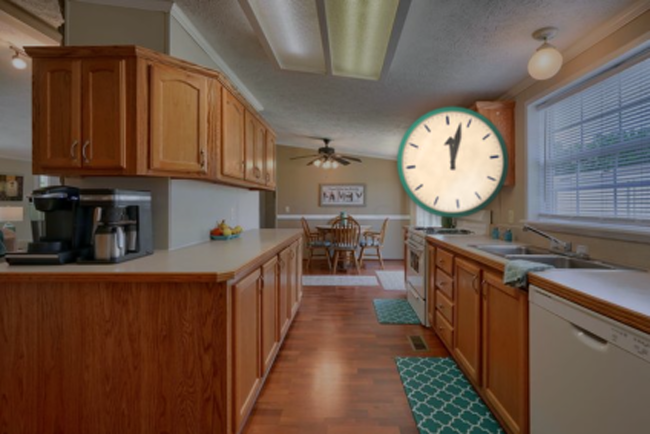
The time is 12 h 03 min
